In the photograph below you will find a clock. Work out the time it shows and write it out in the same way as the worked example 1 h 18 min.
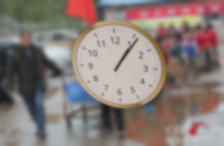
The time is 1 h 06 min
